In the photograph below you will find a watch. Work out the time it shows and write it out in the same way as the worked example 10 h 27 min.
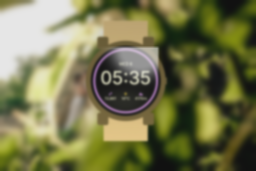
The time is 5 h 35 min
